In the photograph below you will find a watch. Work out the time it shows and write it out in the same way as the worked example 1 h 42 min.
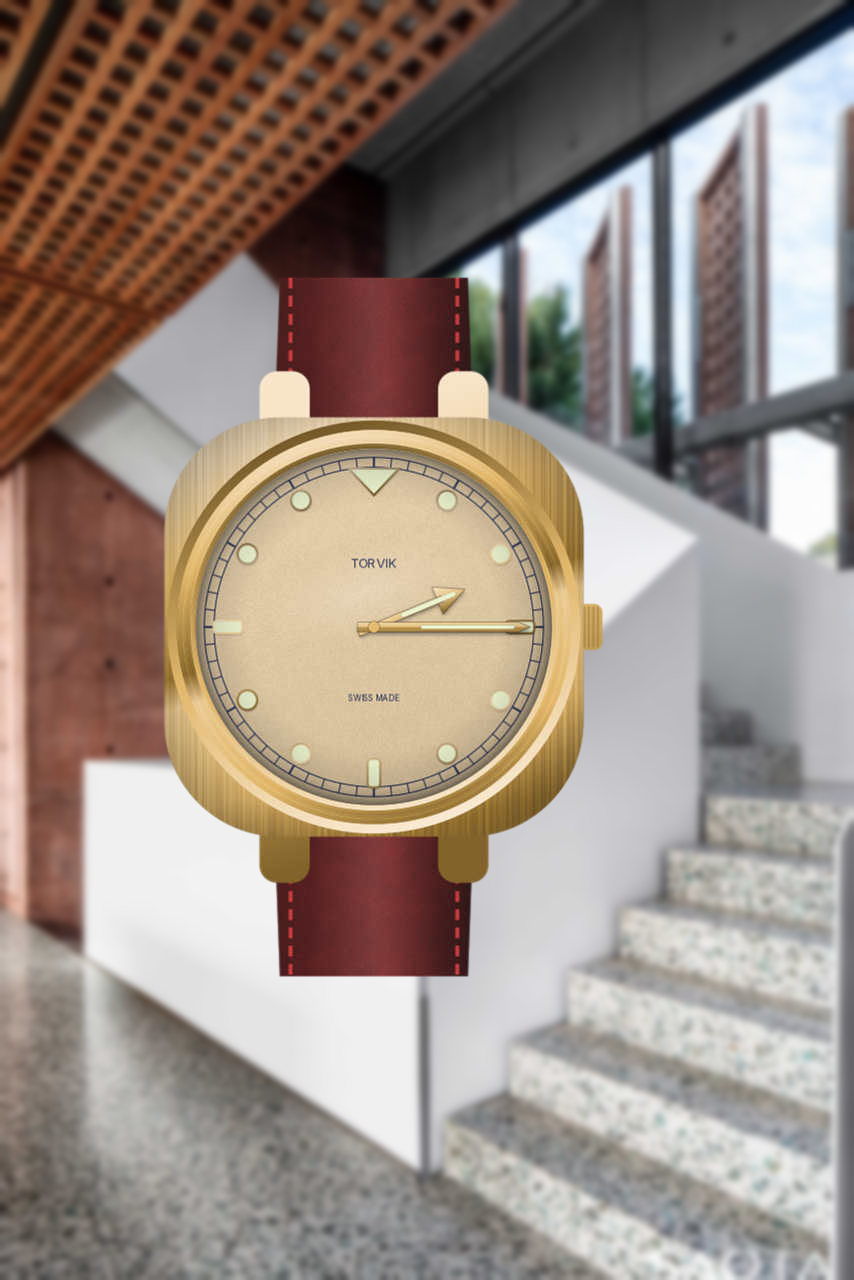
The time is 2 h 15 min
